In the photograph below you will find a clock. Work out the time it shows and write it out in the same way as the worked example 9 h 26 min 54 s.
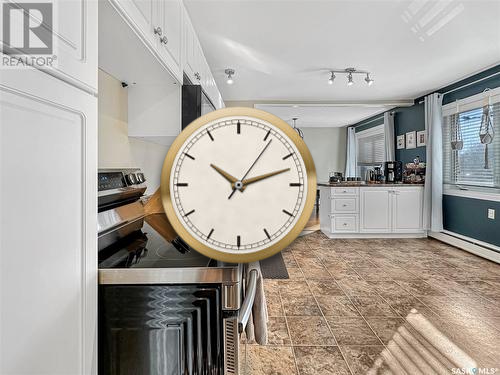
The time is 10 h 12 min 06 s
